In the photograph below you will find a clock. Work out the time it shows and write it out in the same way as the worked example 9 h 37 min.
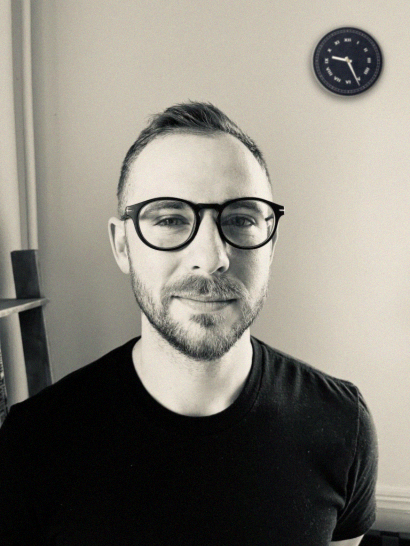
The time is 9 h 26 min
